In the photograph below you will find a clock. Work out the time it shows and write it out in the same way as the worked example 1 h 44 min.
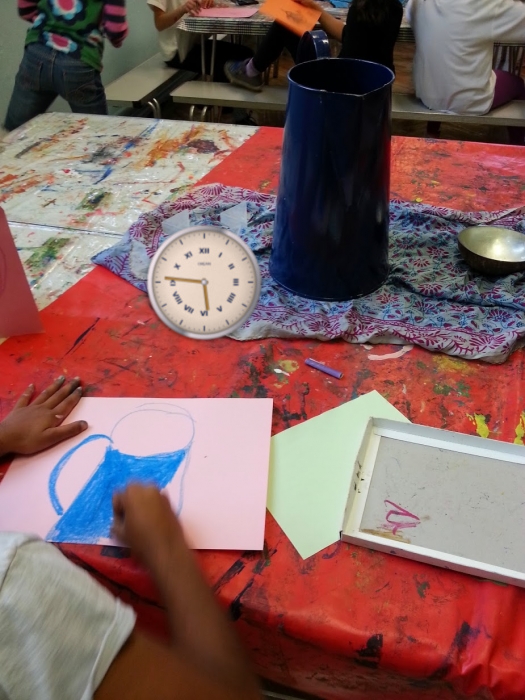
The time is 5 h 46 min
